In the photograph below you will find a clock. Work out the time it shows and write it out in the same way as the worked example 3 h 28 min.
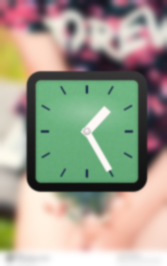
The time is 1 h 25 min
